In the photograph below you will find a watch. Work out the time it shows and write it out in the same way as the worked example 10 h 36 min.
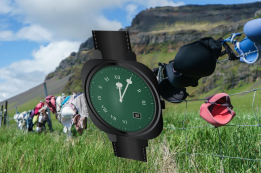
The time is 12 h 05 min
